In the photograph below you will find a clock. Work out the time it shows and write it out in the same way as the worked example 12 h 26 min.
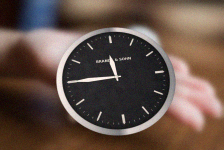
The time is 11 h 45 min
